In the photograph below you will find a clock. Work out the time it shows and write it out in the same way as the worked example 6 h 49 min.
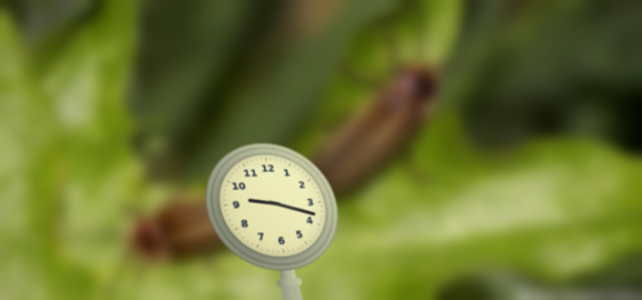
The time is 9 h 18 min
